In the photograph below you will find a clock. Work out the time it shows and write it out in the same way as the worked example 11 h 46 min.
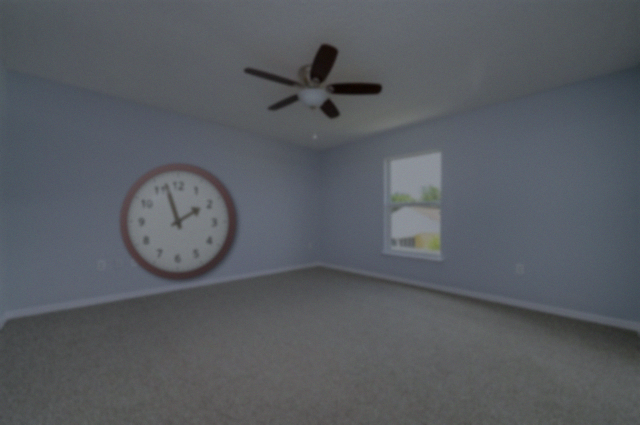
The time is 1 h 57 min
